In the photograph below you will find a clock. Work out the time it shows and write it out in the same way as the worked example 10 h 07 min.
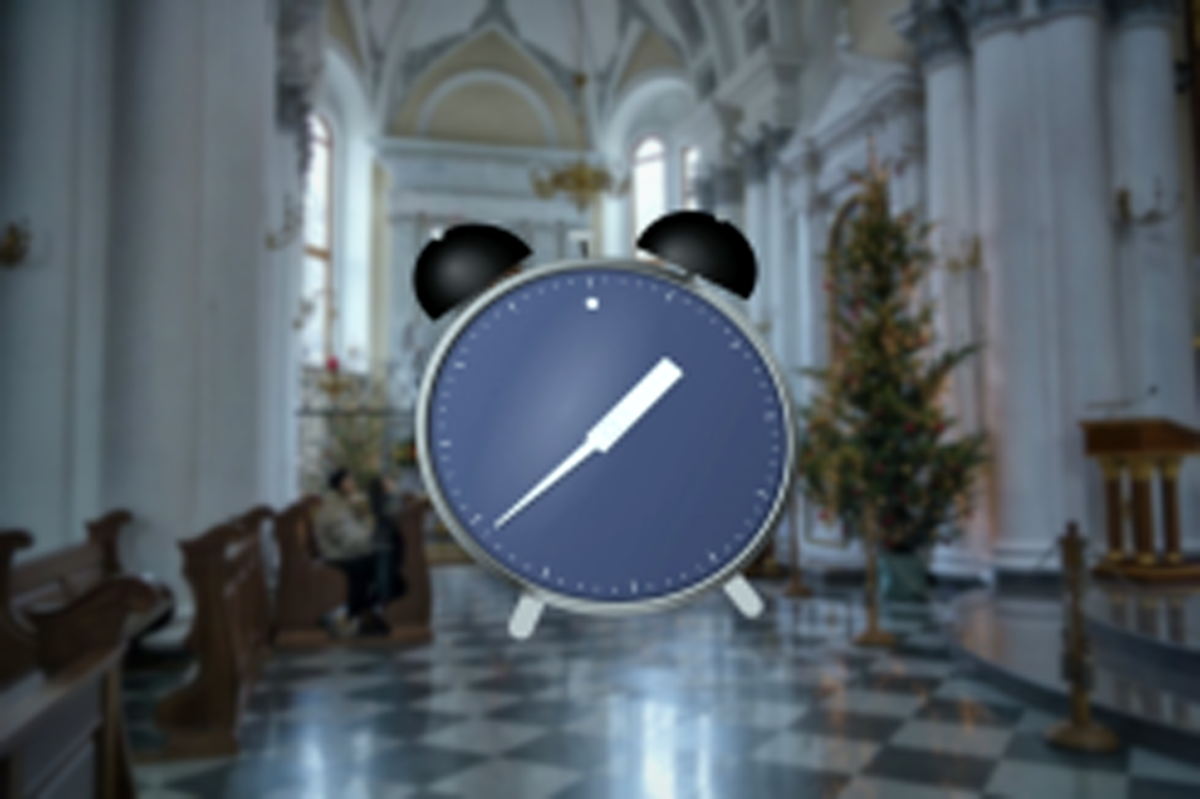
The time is 1 h 39 min
